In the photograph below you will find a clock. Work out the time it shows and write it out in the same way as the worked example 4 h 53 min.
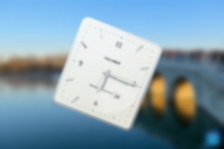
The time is 6 h 15 min
